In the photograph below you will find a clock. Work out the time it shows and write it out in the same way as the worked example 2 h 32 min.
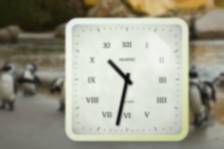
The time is 10 h 32 min
